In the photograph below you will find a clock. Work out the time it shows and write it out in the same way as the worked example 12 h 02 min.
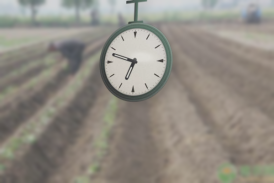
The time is 6 h 48 min
